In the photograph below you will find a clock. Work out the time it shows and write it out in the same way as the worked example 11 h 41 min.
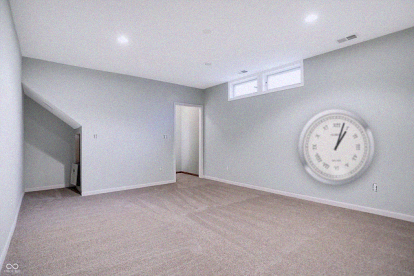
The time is 1 h 03 min
